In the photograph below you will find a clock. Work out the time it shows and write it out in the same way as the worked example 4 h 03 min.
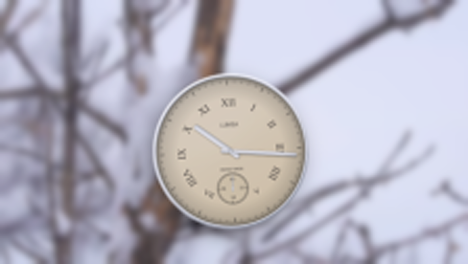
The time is 10 h 16 min
